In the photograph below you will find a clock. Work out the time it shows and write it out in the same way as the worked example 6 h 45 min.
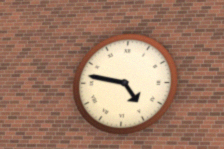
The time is 4 h 47 min
